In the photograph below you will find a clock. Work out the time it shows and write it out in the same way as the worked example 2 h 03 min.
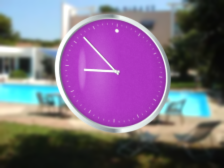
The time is 8 h 52 min
